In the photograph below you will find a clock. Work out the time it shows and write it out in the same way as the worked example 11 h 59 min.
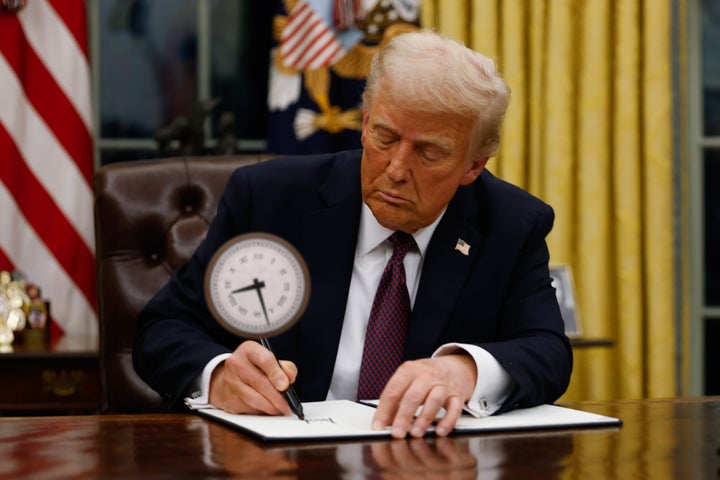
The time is 8 h 27 min
